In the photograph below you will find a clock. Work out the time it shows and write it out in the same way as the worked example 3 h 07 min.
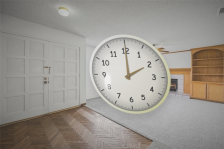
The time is 2 h 00 min
